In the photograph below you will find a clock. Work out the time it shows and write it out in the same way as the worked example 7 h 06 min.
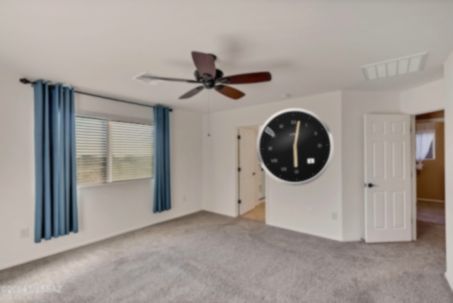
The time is 6 h 02 min
